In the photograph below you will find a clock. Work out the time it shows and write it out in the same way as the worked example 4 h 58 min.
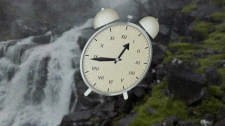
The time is 12 h 44 min
